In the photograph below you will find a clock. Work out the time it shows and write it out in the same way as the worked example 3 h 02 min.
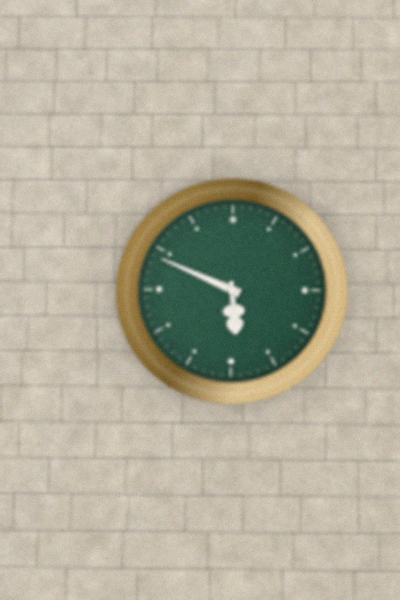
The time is 5 h 49 min
